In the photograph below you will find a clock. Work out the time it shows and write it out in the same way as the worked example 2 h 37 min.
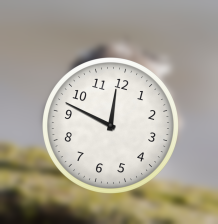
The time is 11 h 47 min
